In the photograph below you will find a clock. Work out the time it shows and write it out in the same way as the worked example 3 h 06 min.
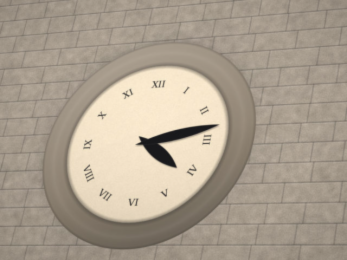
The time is 4 h 13 min
